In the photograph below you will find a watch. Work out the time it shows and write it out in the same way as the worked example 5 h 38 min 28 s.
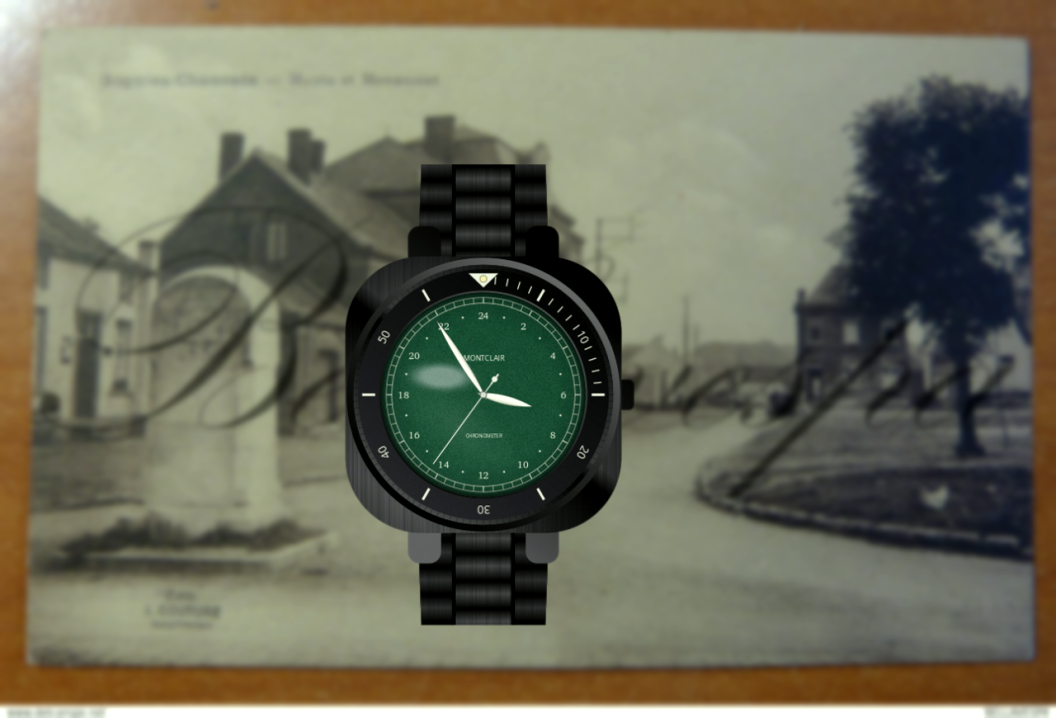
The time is 6 h 54 min 36 s
